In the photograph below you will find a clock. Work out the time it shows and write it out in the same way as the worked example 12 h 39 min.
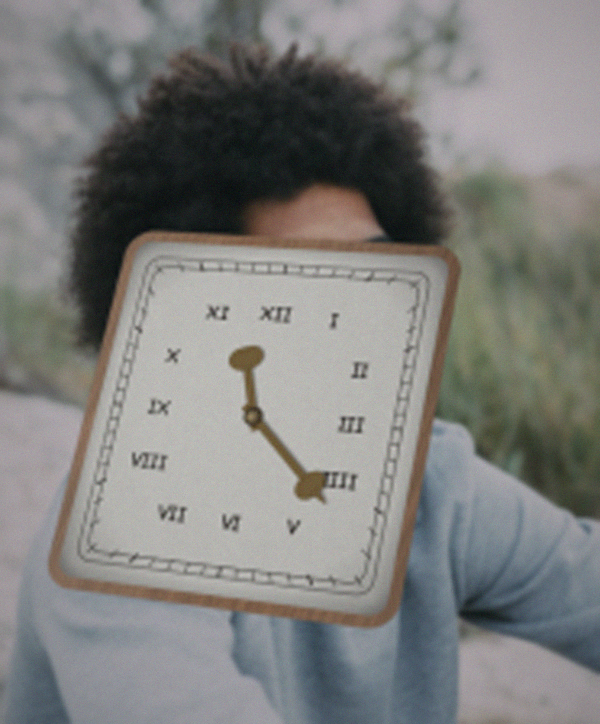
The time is 11 h 22 min
